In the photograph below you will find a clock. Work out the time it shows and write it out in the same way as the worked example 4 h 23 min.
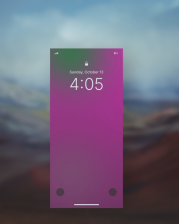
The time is 4 h 05 min
